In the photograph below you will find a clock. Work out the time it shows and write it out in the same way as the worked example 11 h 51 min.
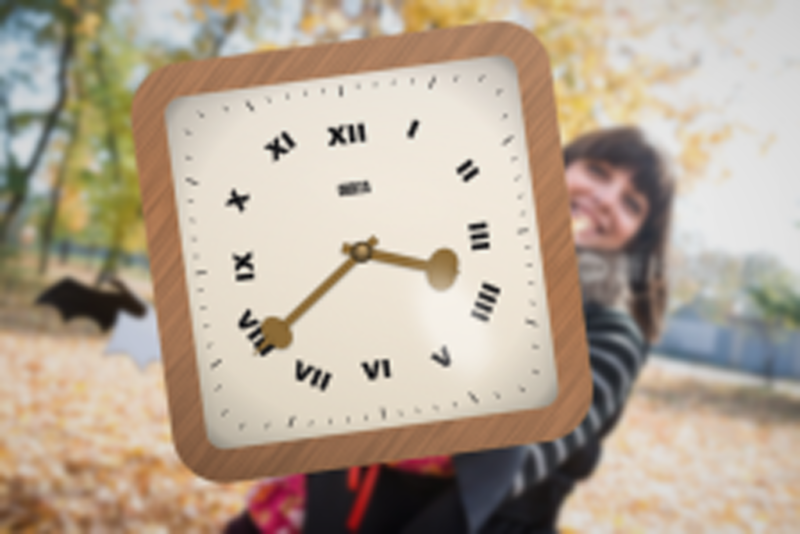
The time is 3 h 39 min
